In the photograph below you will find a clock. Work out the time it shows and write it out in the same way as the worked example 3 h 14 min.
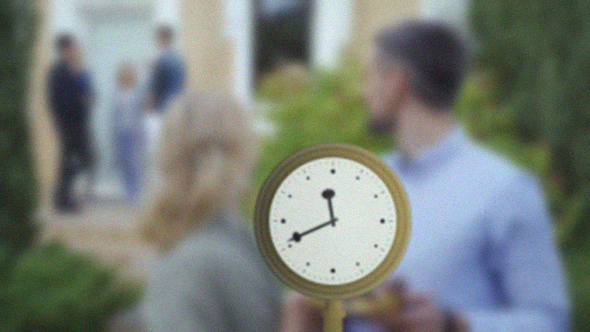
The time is 11 h 41 min
